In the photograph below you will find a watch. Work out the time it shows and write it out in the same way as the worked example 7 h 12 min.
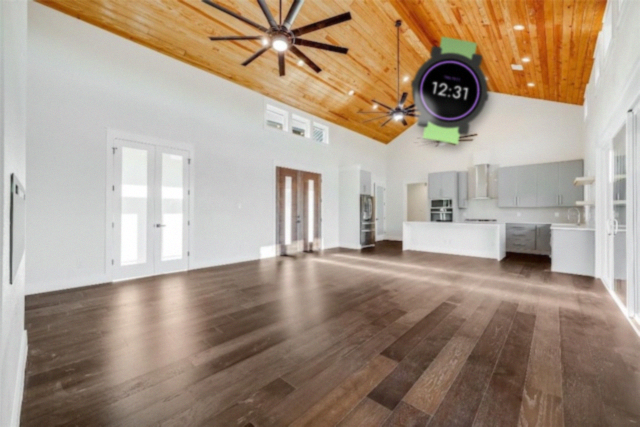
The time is 12 h 31 min
